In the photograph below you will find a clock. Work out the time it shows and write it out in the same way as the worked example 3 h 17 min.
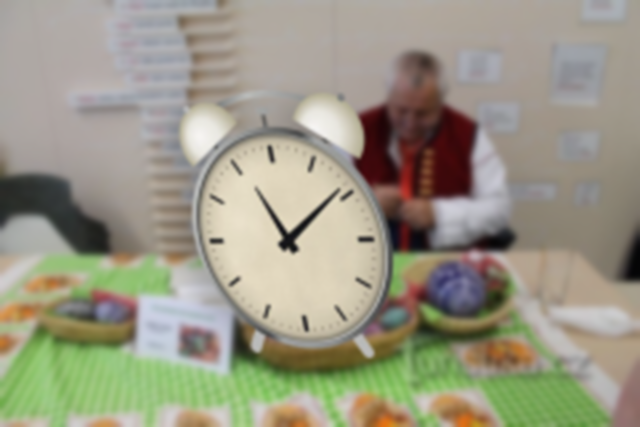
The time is 11 h 09 min
